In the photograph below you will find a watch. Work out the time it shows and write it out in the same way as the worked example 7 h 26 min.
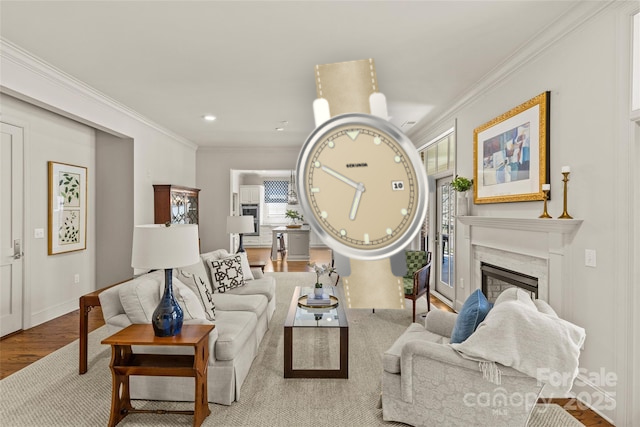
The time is 6 h 50 min
